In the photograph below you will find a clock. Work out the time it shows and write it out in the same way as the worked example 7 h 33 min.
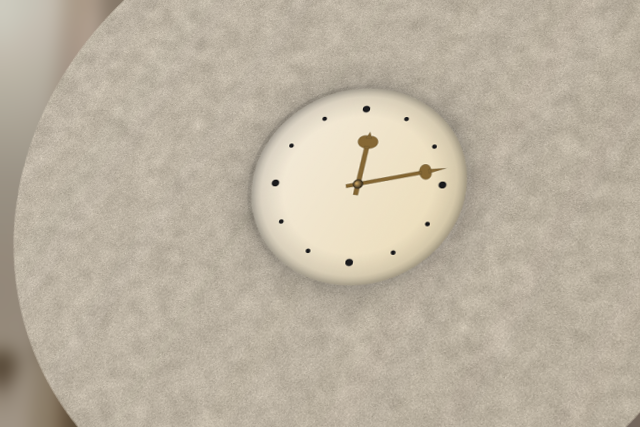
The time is 12 h 13 min
